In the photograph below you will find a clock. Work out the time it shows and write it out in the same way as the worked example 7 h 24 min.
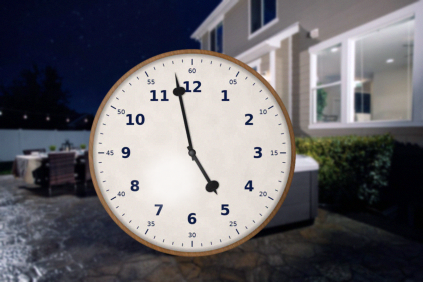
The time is 4 h 58 min
